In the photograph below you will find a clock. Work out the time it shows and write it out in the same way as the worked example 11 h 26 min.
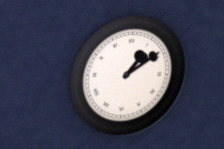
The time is 1 h 09 min
